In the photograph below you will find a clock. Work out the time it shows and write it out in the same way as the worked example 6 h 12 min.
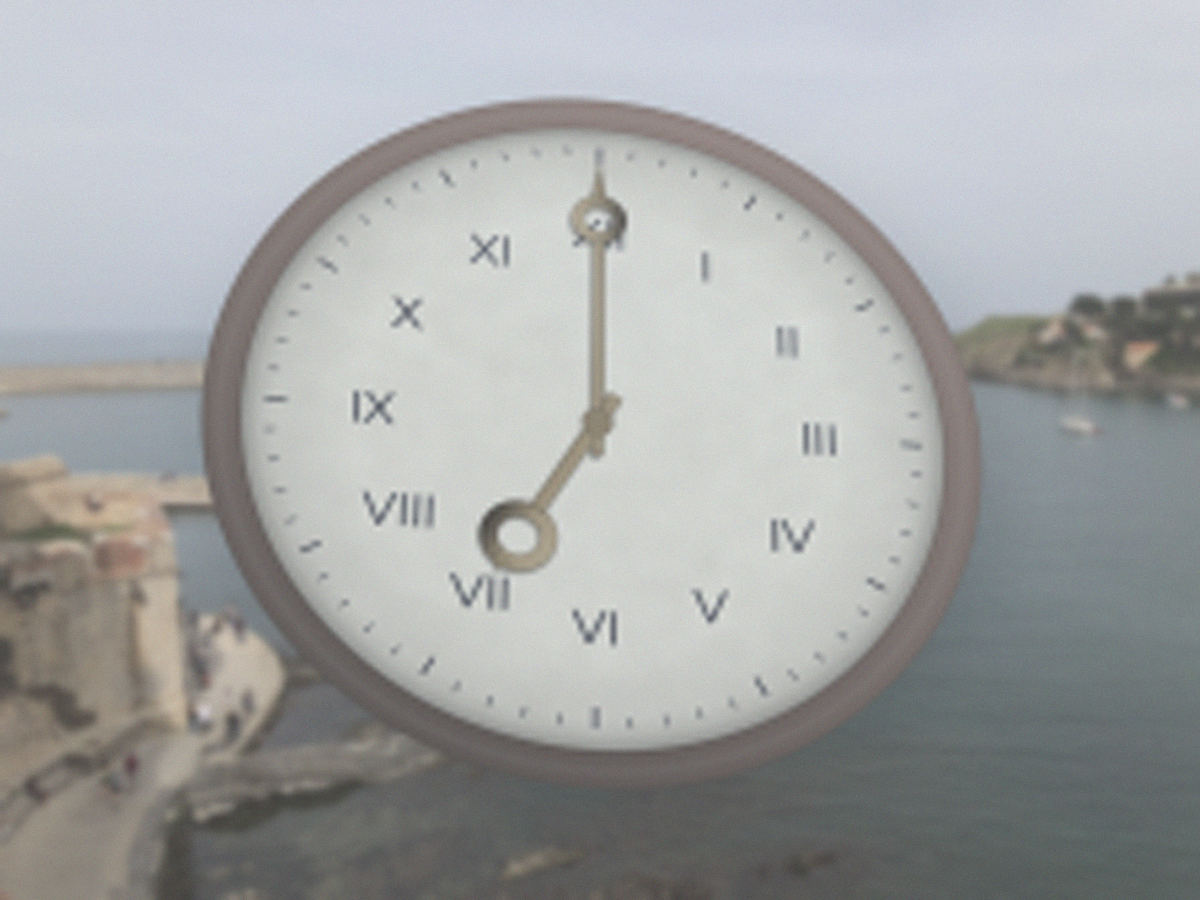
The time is 7 h 00 min
